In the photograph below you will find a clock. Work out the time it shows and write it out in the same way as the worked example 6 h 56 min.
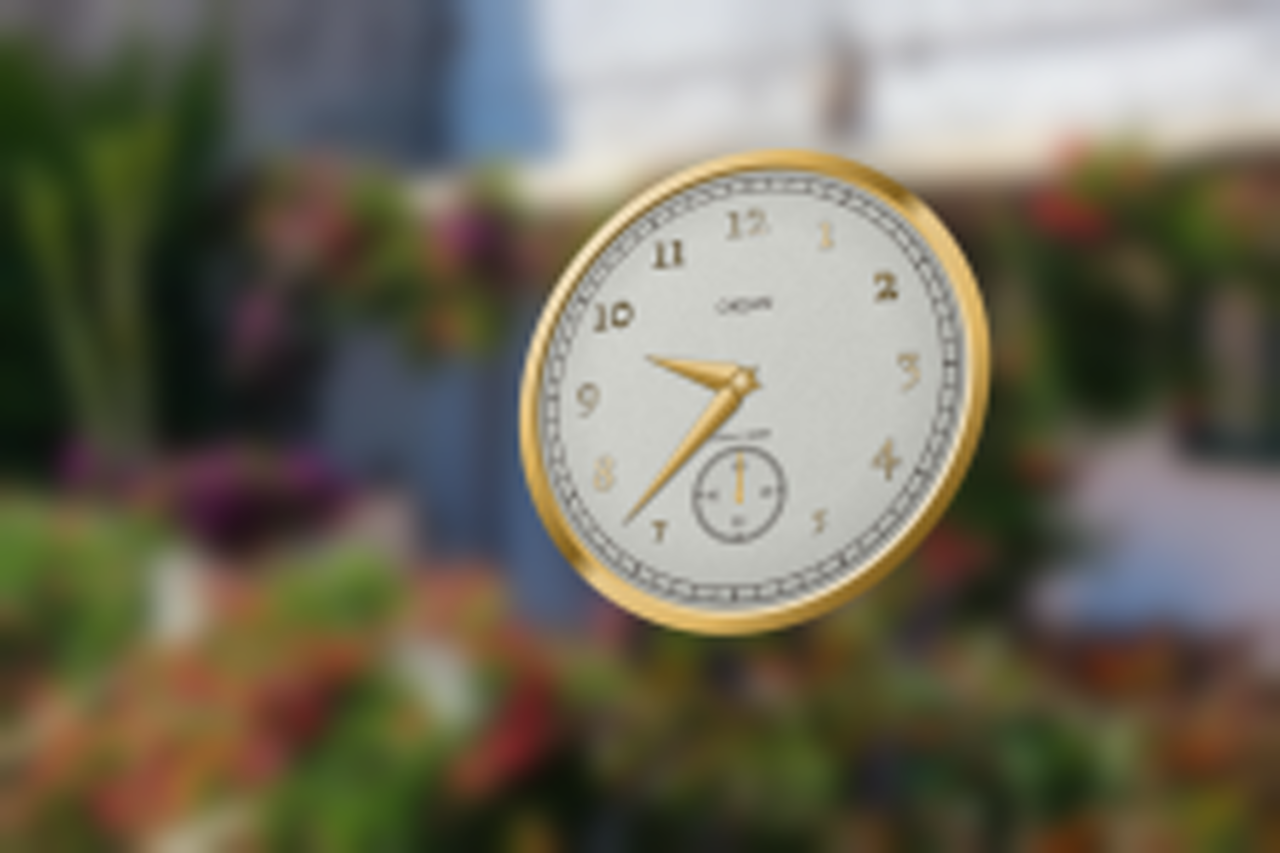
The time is 9 h 37 min
